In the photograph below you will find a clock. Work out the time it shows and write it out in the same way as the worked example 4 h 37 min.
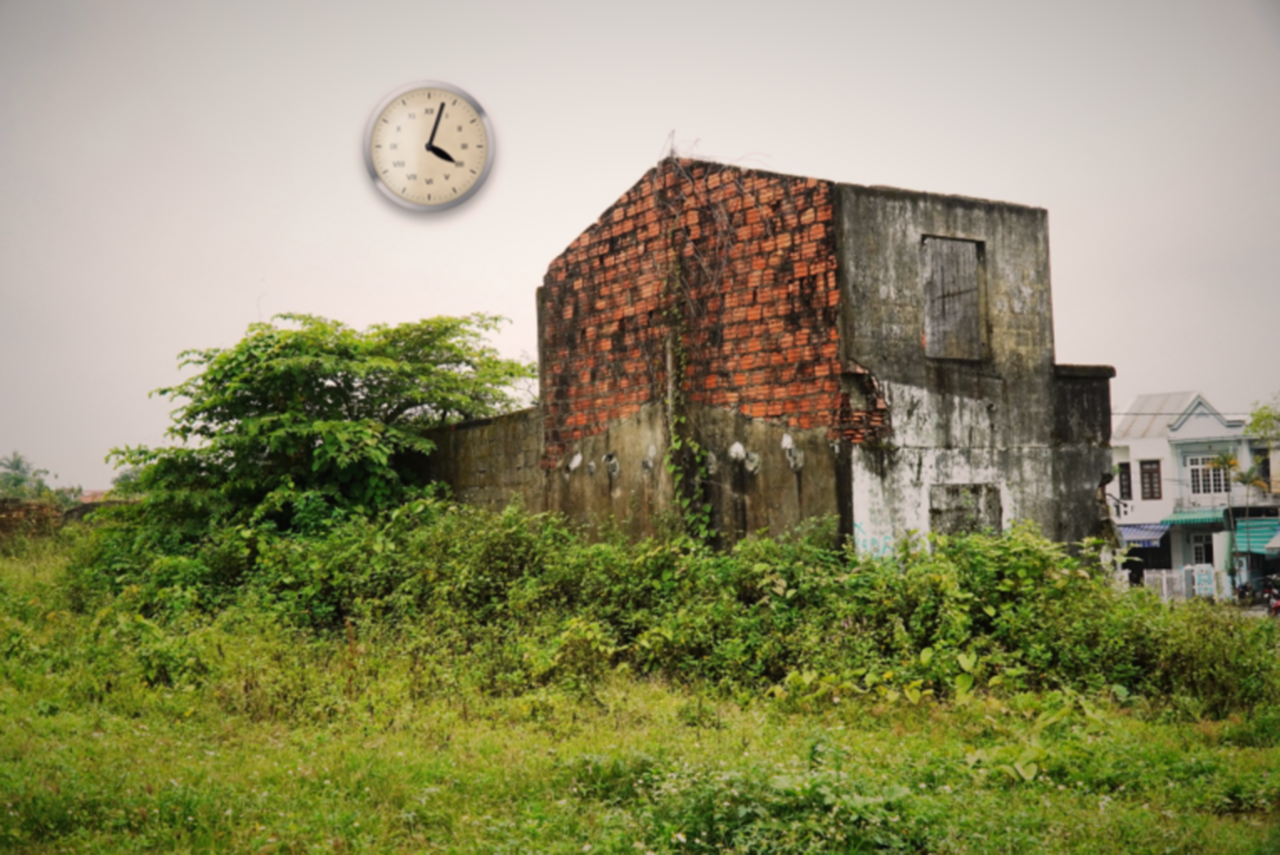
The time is 4 h 03 min
